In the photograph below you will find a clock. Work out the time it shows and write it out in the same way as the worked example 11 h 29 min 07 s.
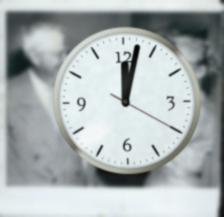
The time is 12 h 02 min 20 s
